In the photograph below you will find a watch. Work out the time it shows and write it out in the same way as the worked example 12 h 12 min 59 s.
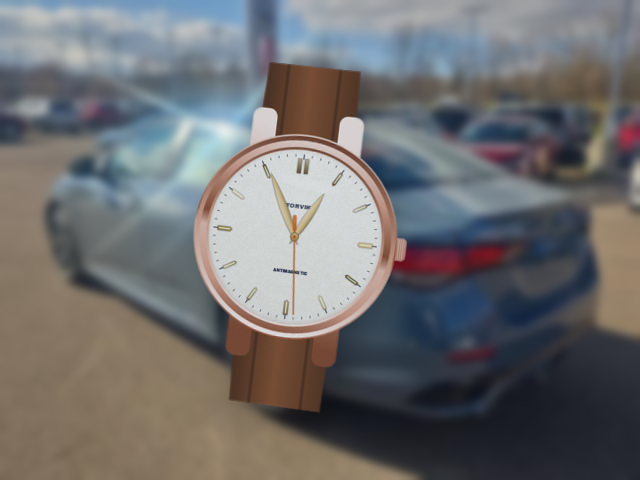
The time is 12 h 55 min 29 s
